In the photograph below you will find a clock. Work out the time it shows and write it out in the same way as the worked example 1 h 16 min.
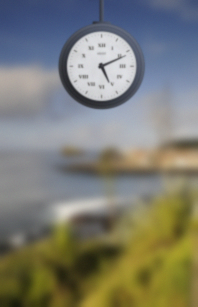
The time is 5 h 11 min
